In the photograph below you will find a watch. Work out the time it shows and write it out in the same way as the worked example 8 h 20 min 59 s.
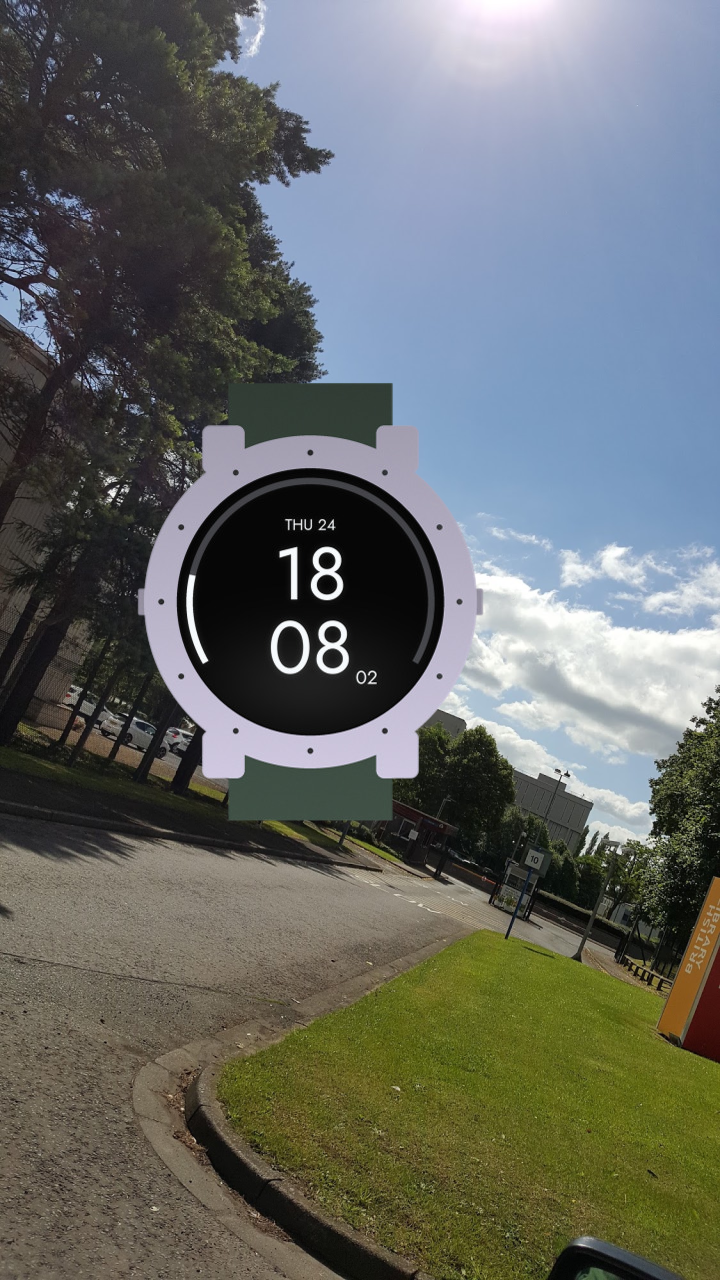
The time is 18 h 08 min 02 s
